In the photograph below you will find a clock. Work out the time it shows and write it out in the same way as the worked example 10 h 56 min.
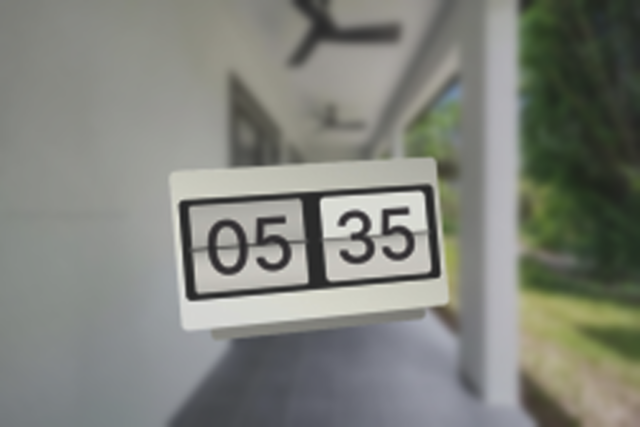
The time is 5 h 35 min
